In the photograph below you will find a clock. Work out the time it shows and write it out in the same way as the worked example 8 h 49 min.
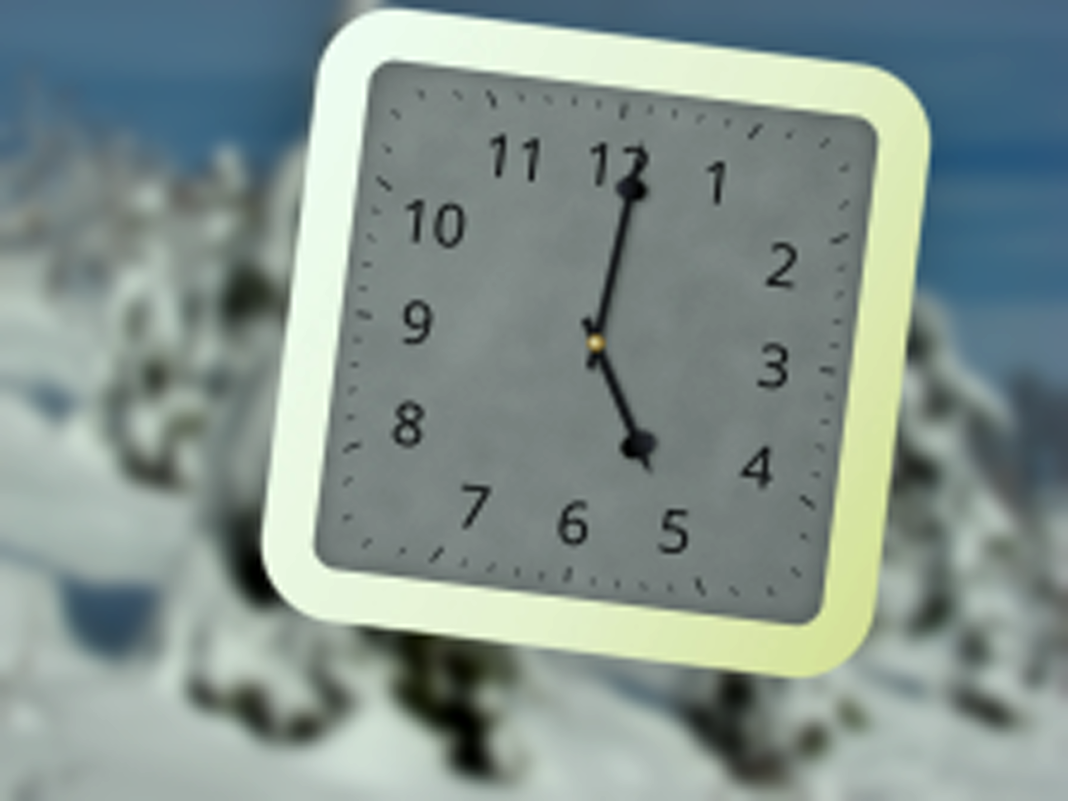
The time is 5 h 01 min
